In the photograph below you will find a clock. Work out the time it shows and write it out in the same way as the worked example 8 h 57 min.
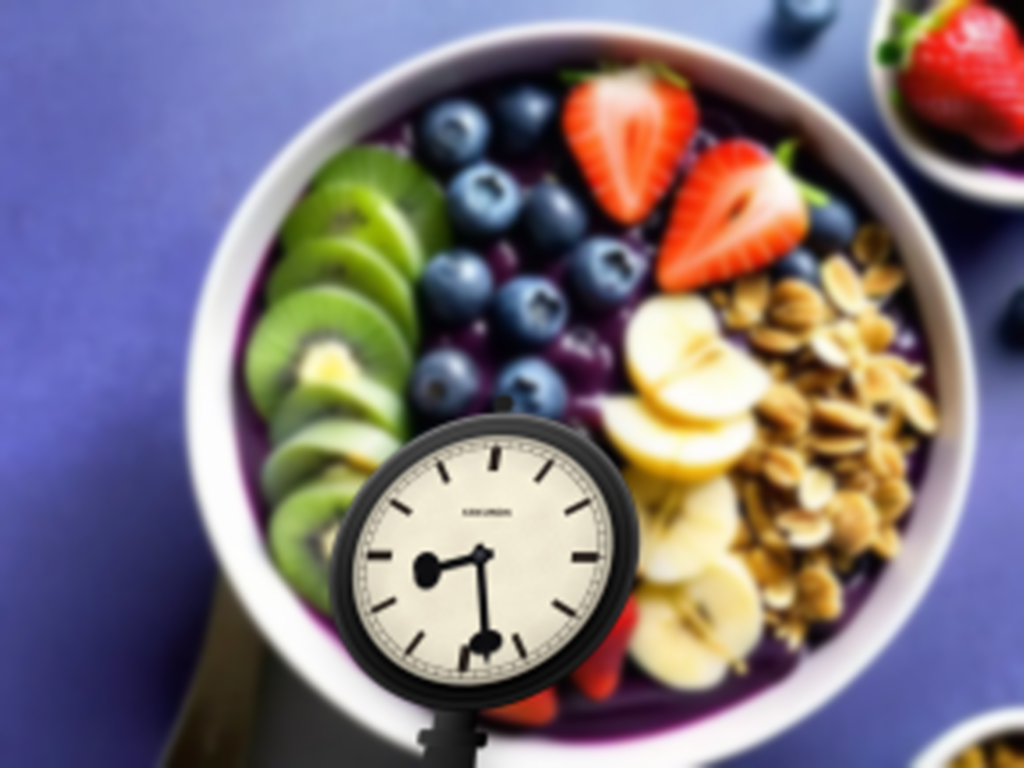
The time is 8 h 28 min
